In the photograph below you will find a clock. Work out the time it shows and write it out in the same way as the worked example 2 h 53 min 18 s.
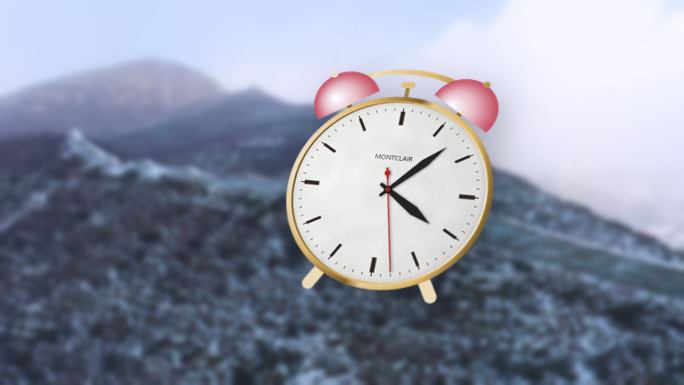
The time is 4 h 07 min 28 s
